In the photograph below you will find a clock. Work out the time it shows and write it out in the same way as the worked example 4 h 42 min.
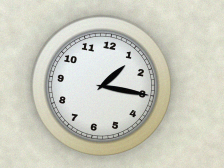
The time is 1 h 15 min
